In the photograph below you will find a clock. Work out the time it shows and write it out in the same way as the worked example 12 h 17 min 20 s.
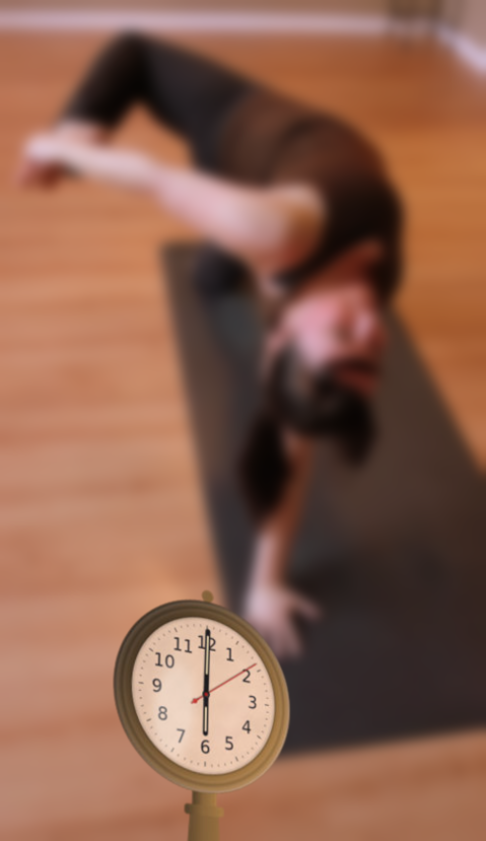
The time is 6 h 00 min 09 s
